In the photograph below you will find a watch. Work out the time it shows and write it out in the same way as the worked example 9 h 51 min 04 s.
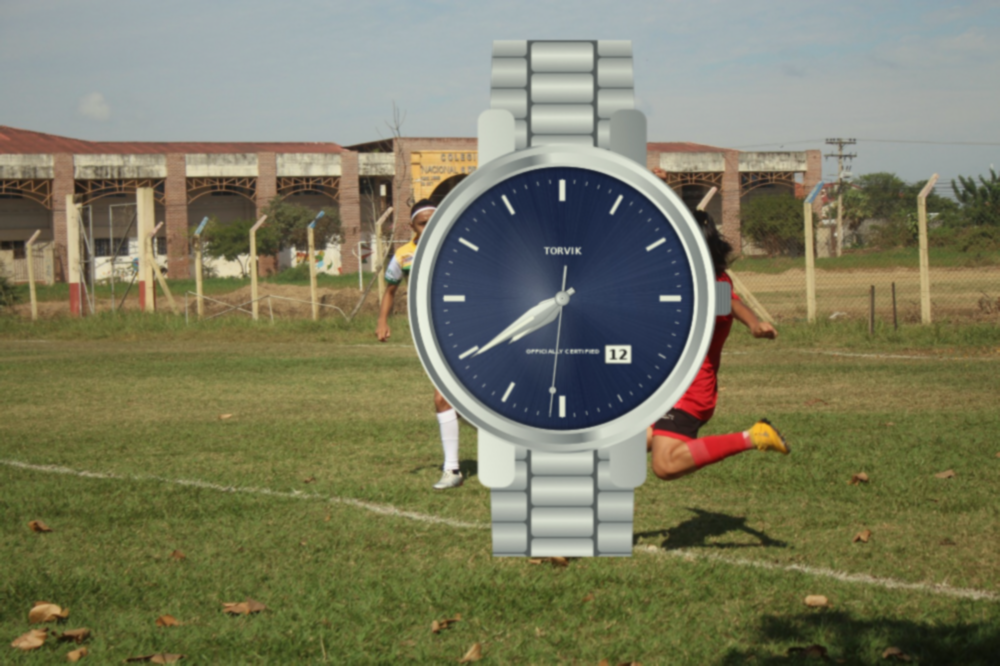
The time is 7 h 39 min 31 s
